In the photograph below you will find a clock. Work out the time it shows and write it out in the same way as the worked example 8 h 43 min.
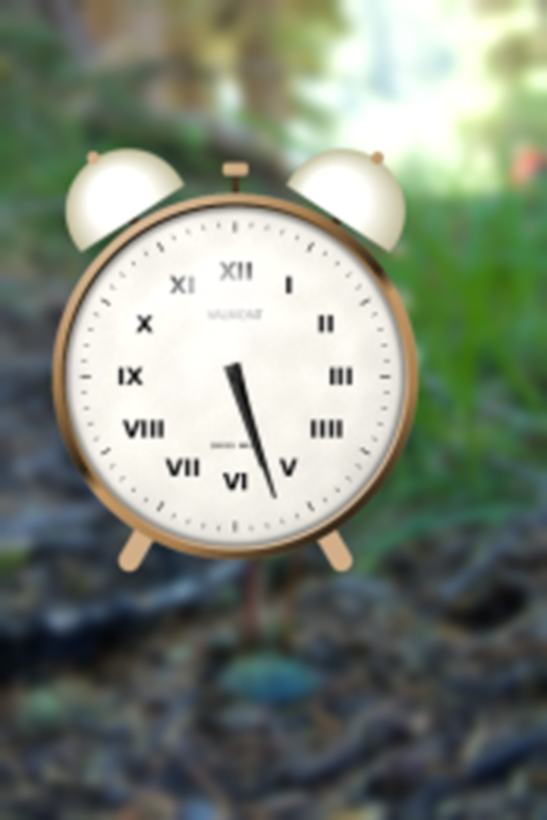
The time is 5 h 27 min
